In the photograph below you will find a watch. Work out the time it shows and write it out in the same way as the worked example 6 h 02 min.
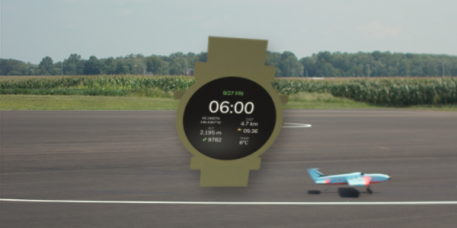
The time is 6 h 00 min
